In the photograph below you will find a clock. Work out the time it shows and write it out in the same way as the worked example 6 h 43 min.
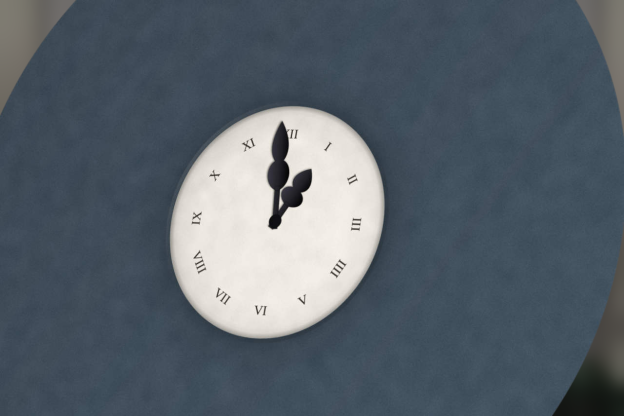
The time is 12 h 59 min
